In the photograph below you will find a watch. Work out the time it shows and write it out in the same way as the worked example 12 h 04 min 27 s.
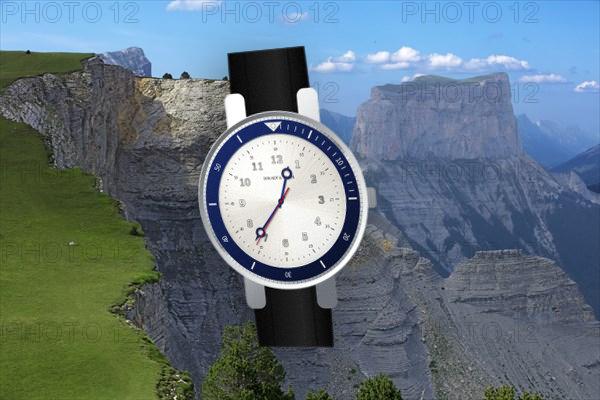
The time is 12 h 36 min 36 s
